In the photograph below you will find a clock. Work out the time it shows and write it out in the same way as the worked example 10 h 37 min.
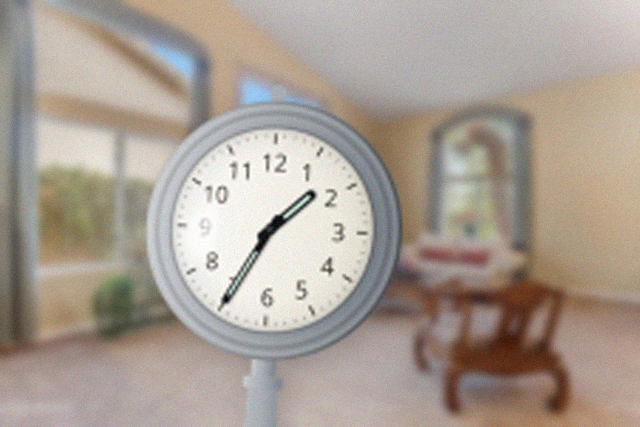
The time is 1 h 35 min
